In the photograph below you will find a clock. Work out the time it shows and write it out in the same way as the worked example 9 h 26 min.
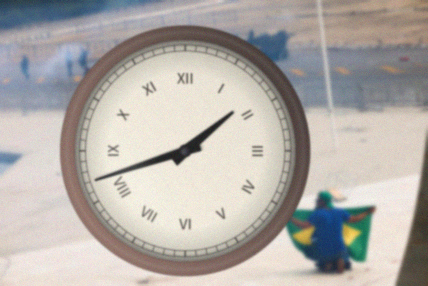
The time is 1 h 42 min
